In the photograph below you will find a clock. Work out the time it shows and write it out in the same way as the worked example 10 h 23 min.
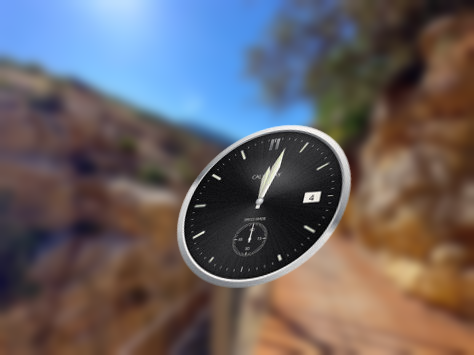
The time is 12 h 02 min
